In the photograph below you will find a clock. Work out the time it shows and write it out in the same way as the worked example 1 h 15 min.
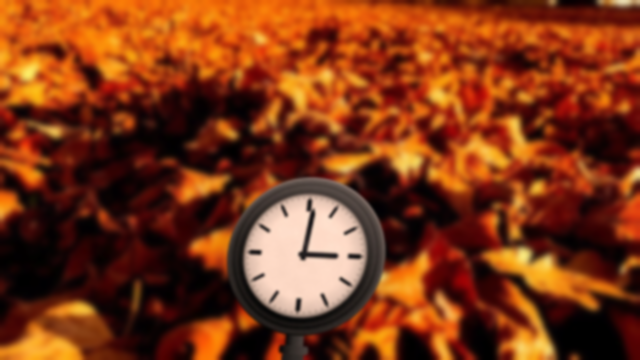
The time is 3 h 01 min
